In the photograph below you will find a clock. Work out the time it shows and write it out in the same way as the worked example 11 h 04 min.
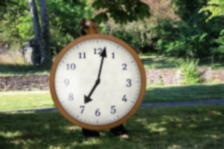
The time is 7 h 02 min
